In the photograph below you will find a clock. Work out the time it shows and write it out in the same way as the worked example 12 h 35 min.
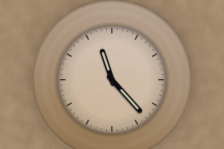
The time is 11 h 23 min
